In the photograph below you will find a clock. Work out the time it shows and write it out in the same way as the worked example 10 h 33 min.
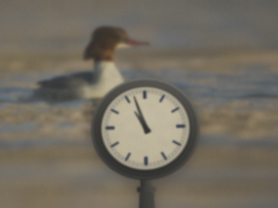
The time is 10 h 57 min
